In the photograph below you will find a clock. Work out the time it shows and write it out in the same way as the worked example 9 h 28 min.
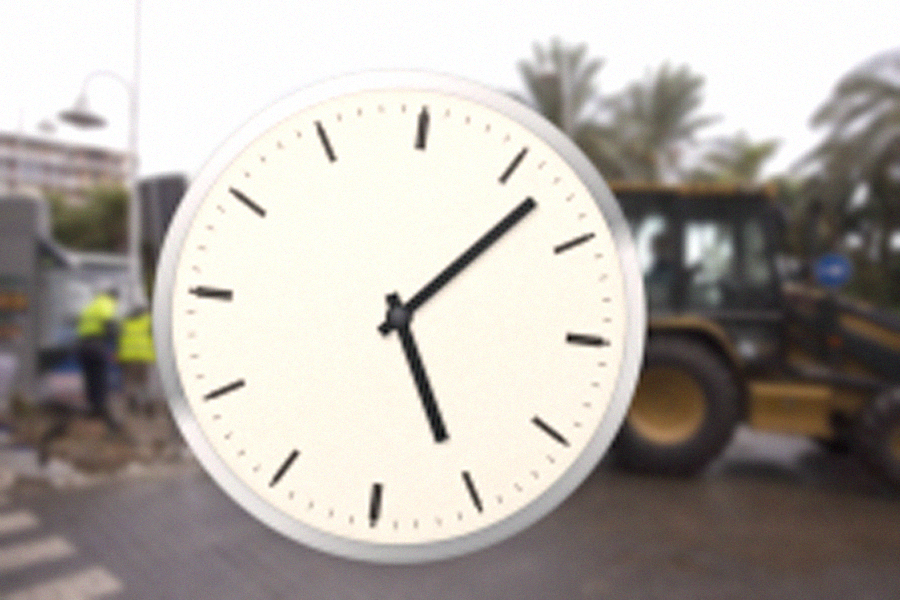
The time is 5 h 07 min
